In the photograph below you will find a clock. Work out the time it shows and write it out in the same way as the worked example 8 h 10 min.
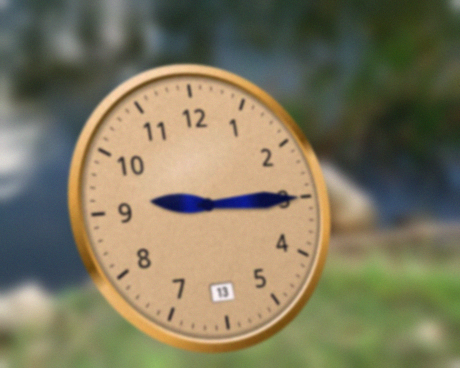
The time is 9 h 15 min
